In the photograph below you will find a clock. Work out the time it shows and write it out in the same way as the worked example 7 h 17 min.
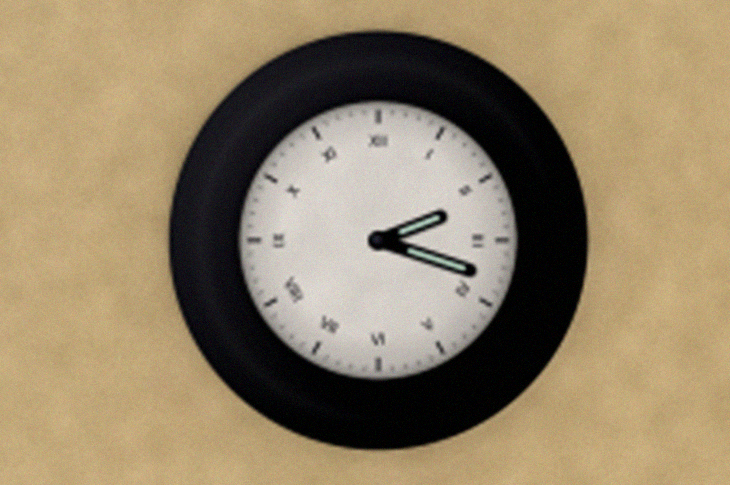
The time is 2 h 18 min
